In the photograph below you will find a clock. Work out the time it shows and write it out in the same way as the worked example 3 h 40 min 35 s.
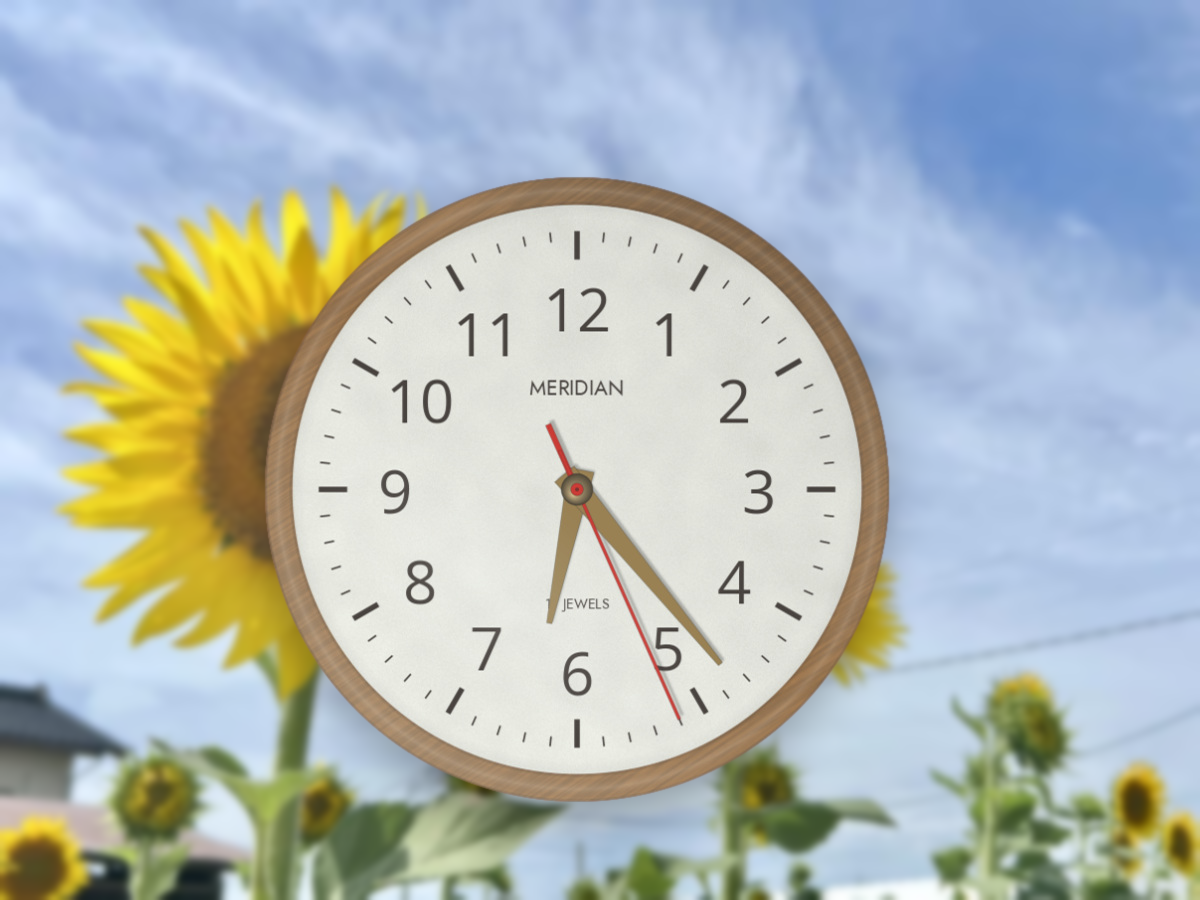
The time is 6 h 23 min 26 s
